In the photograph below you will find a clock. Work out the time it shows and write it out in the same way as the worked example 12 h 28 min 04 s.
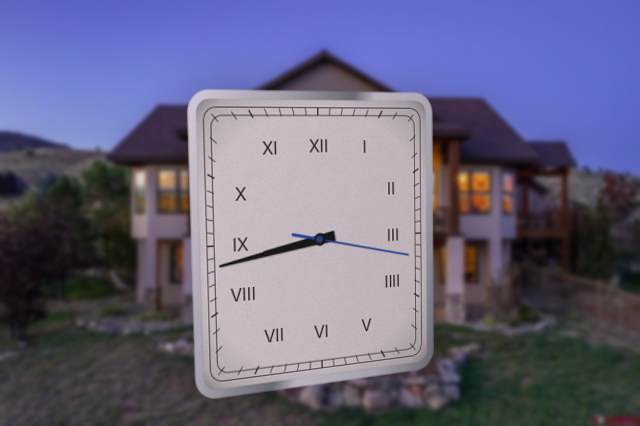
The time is 8 h 43 min 17 s
